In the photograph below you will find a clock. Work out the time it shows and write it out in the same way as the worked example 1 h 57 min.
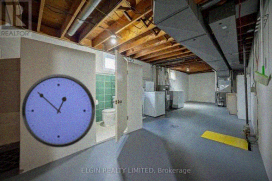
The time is 12 h 52 min
